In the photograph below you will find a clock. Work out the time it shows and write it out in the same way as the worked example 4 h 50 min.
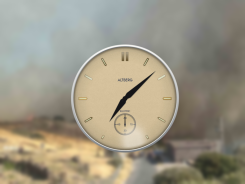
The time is 7 h 08 min
